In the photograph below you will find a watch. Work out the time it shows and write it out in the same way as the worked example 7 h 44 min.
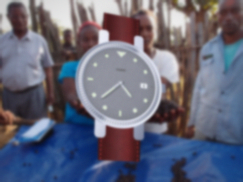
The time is 4 h 38 min
